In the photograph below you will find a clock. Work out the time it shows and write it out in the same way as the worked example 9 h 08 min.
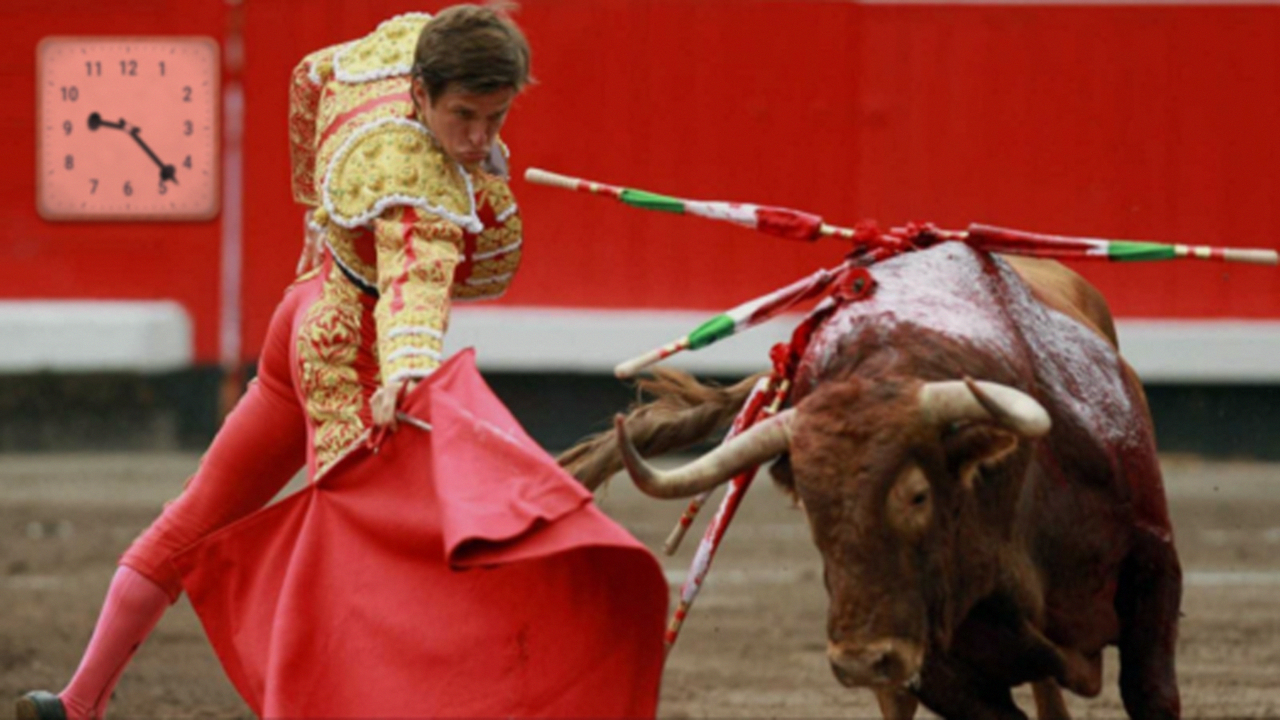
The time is 9 h 23 min
